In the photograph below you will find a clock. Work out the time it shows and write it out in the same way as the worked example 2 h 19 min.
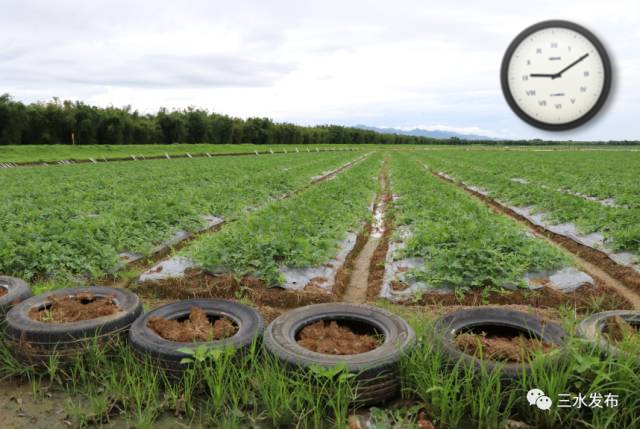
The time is 9 h 10 min
